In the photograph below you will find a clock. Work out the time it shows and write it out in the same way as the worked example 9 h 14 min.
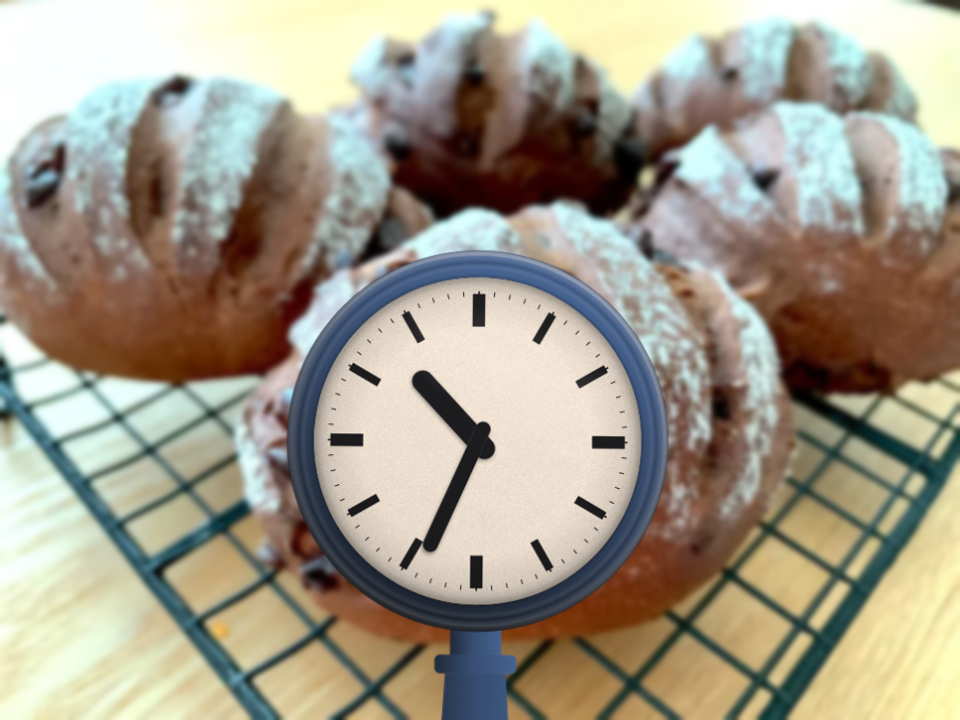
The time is 10 h 34 min
